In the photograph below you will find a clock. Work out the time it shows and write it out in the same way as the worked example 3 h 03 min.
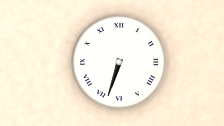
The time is 6 h 33 min
